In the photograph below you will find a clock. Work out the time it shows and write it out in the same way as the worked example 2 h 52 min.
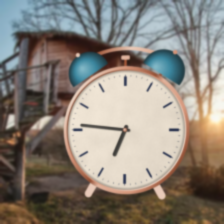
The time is 6 h 46 min
